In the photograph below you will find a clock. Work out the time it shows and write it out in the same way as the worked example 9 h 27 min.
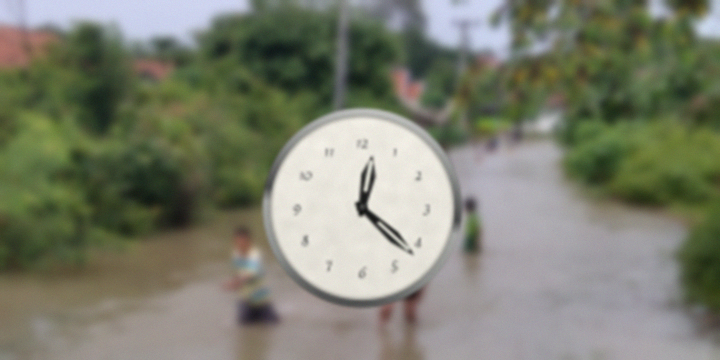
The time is 12 h 22 min
